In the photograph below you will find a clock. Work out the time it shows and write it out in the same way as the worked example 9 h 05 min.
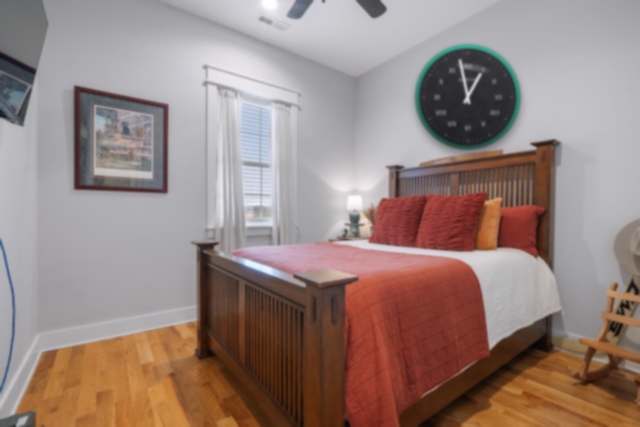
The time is 12 h 58 min
